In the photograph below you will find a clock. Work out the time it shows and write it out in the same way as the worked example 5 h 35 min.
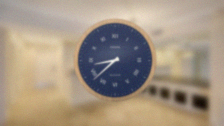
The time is 8 h 38 min
